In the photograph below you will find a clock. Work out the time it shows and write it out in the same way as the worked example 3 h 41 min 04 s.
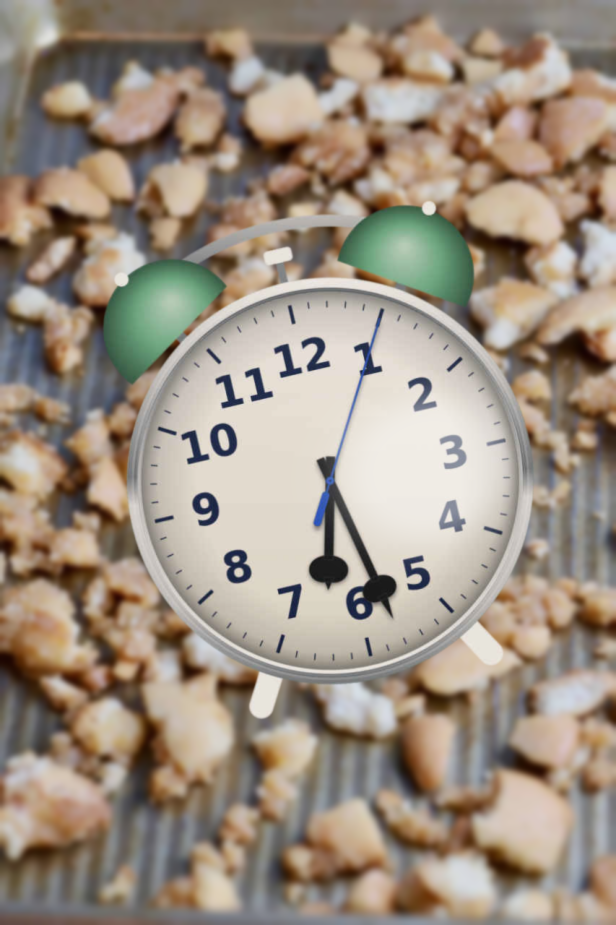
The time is 6 h 28 min 05 s
